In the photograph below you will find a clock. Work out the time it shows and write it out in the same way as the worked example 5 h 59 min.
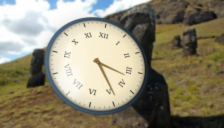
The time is 3 h 24 min
